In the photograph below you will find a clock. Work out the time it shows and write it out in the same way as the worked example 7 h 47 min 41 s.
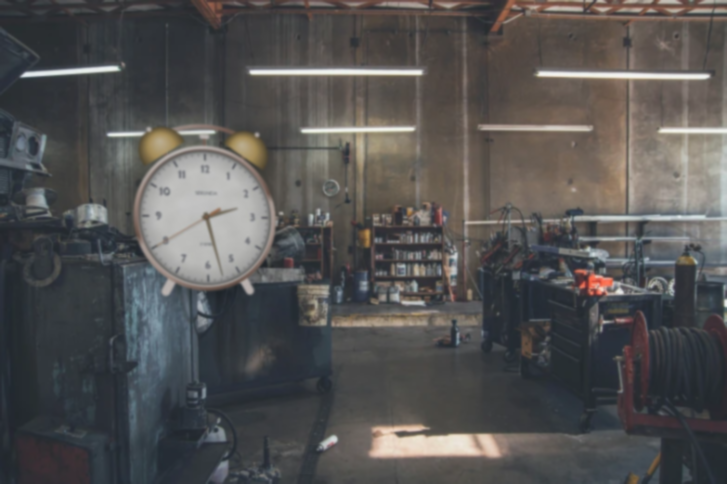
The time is 2 h 27 min 40 s
